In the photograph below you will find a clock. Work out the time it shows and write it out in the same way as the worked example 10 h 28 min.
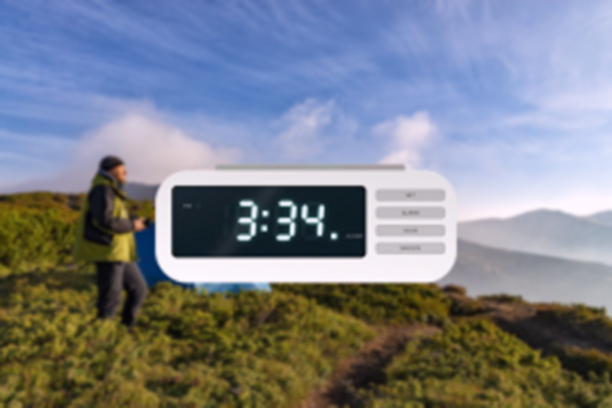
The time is 3 h 34 min
